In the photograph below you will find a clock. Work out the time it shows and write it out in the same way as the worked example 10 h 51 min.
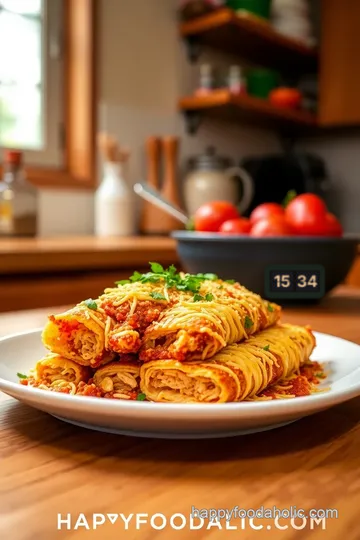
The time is 15 h 34 min
